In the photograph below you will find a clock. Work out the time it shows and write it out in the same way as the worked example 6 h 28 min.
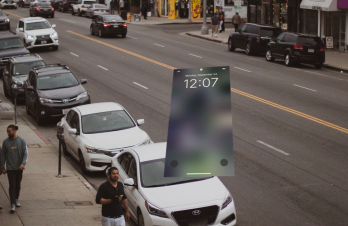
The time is 12 h 07 min
